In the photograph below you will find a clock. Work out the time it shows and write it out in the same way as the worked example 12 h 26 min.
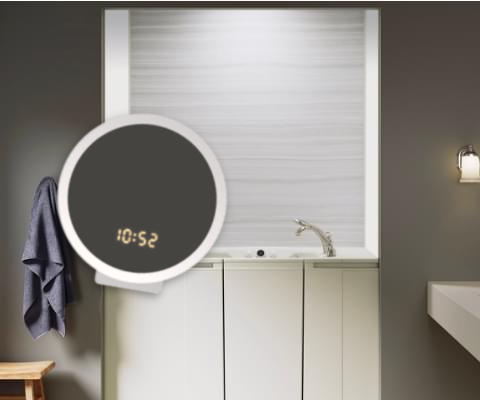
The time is 10 h 52 min
